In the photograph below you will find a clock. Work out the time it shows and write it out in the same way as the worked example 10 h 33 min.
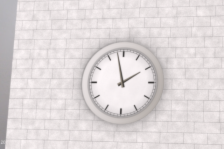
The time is 1 h 58 min
